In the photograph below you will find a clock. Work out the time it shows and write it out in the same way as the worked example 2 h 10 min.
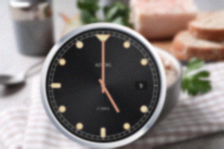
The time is 5 h 00 min
